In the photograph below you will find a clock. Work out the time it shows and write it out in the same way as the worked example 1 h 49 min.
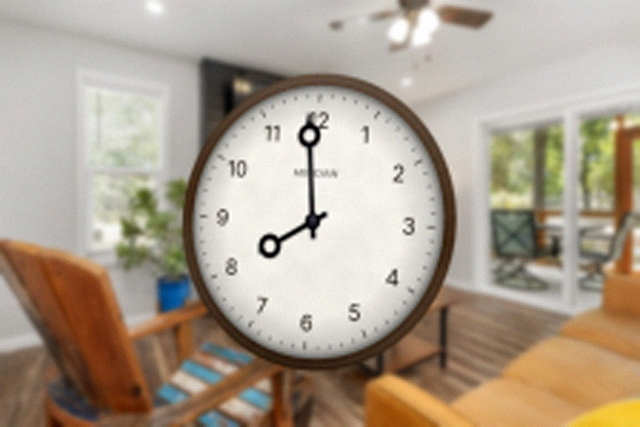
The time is 7 h 59 min
